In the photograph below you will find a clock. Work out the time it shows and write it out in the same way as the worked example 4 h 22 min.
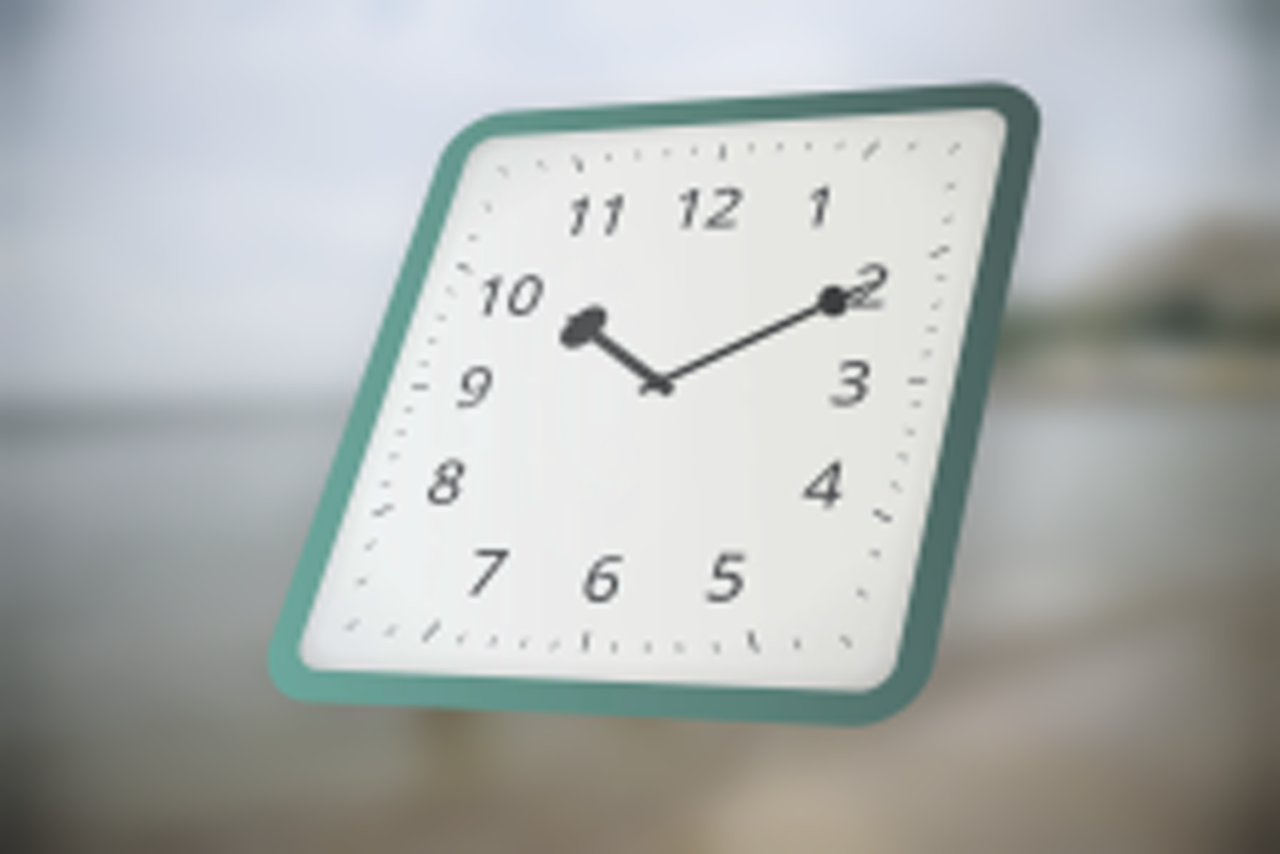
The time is 10 h 10 min
